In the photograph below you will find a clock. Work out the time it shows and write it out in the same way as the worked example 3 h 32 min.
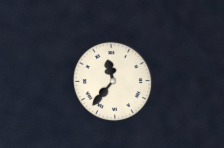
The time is 11 h 37 min
